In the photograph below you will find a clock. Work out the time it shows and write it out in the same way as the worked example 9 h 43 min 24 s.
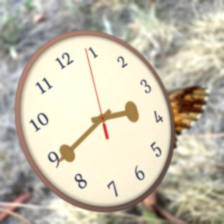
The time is 3 h 44 min 04 s
